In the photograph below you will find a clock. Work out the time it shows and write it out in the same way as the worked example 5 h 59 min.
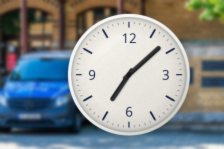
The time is 7 h 08 min
